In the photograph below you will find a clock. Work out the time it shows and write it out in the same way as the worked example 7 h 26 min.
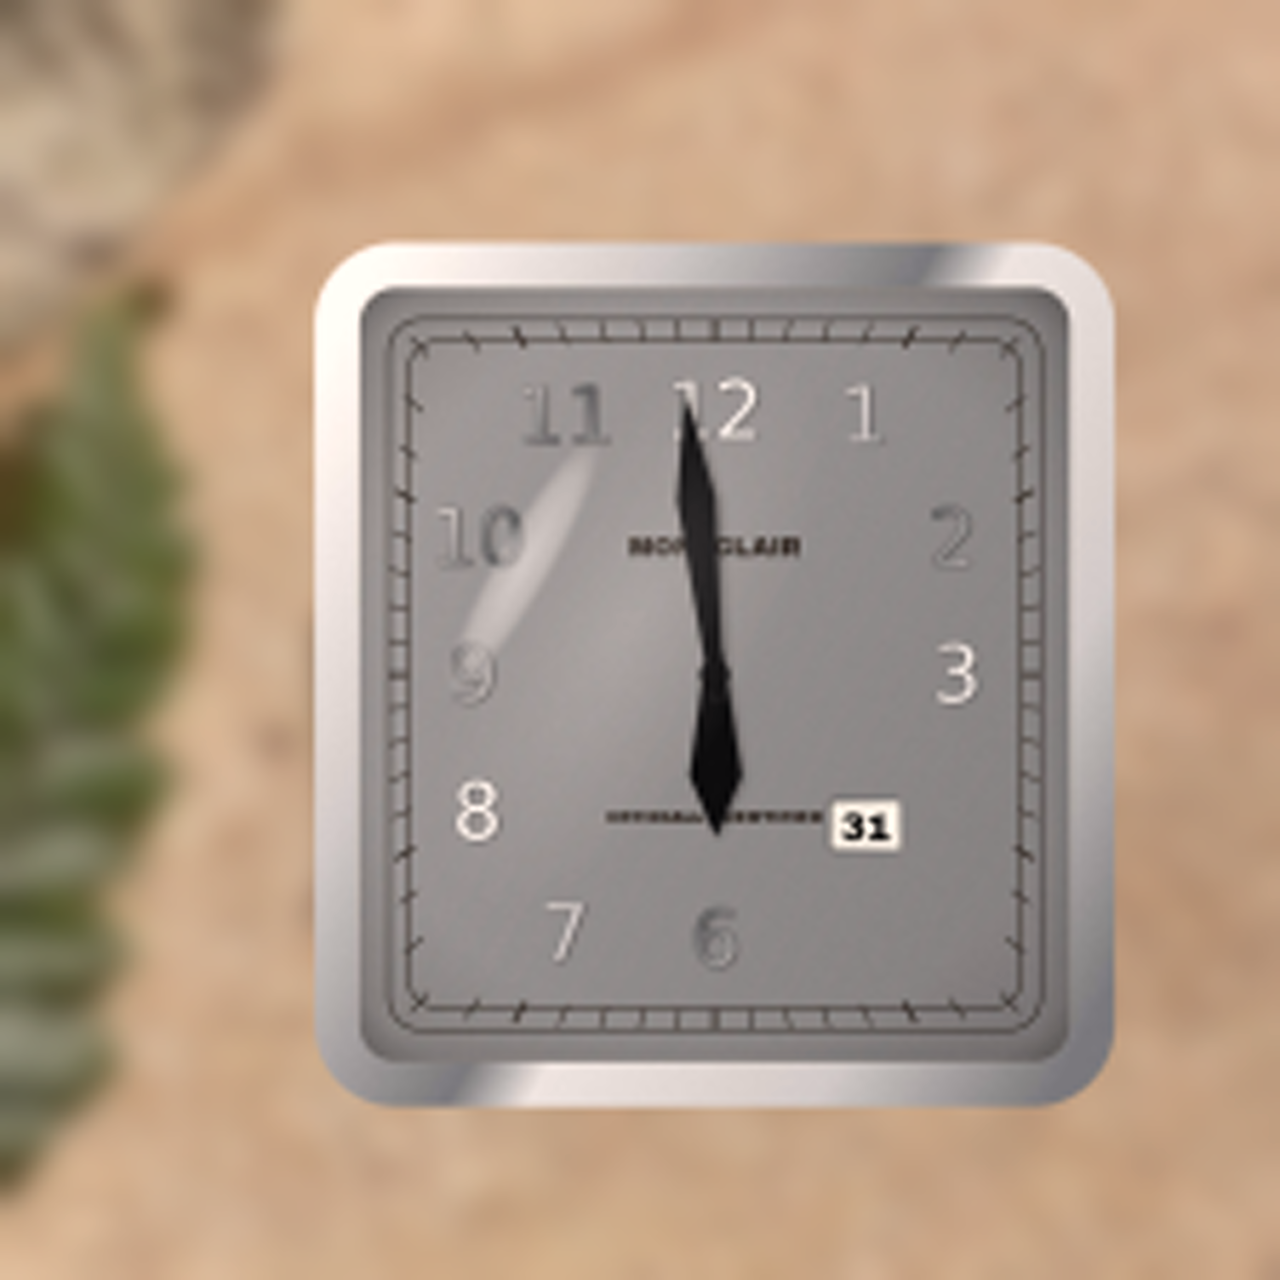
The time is 5 h 59 min
